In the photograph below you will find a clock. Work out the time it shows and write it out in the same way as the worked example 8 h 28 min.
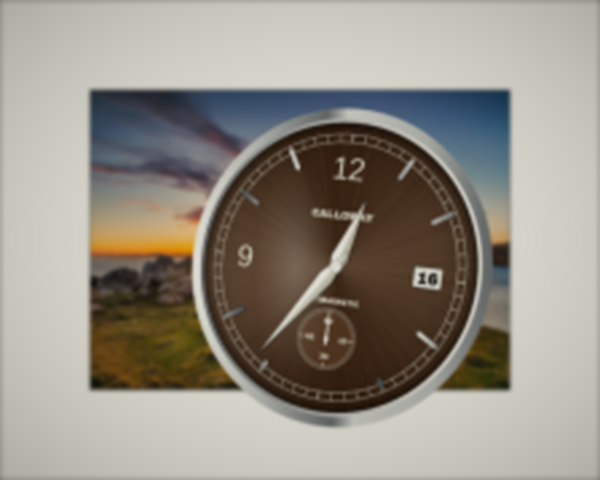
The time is 12 h 36 min
